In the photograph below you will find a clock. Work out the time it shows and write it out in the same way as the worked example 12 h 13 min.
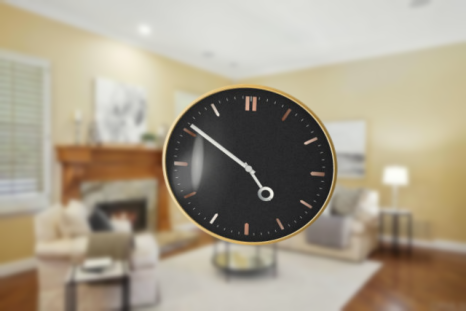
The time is 4 h 51 min
